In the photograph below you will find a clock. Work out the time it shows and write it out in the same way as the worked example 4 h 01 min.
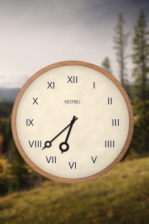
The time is 6 h 38 min
